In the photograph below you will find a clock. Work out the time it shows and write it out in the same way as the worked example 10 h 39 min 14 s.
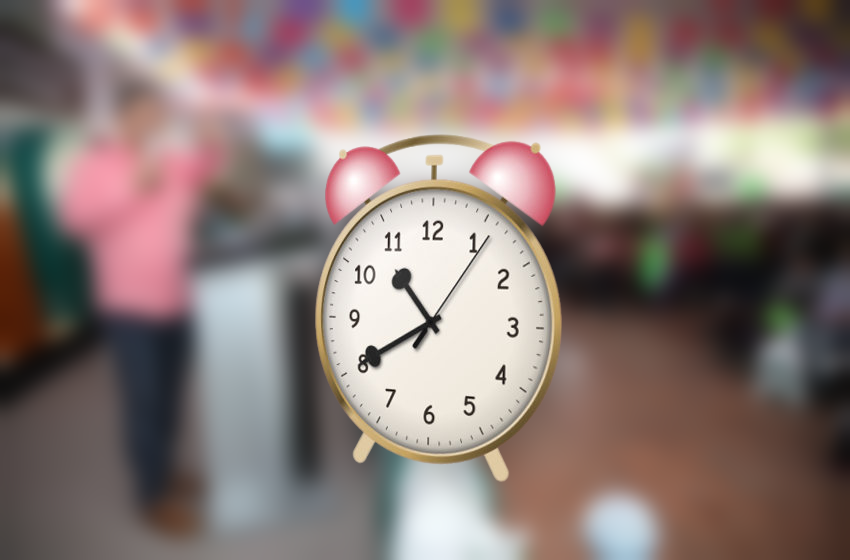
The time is 10 h 40 min 06 s
